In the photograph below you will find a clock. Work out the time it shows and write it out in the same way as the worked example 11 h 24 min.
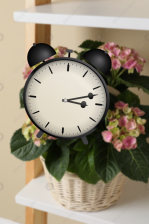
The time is 3 h 12 min
